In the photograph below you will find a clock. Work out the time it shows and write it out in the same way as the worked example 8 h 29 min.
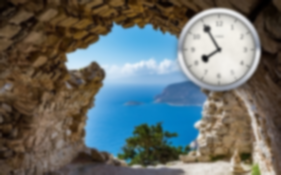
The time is 7 h 55 min
